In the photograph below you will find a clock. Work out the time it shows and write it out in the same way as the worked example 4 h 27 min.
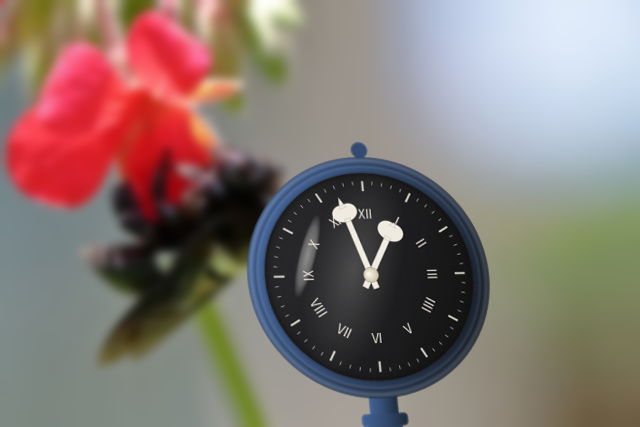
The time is 12 h 57 min
